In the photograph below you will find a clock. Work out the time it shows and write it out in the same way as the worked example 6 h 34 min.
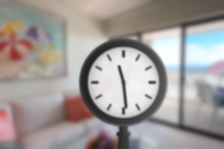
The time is 11 h 29 min
